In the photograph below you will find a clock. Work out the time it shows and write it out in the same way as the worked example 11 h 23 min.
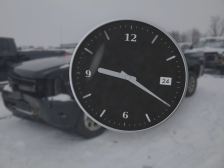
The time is 9 h 20 min
